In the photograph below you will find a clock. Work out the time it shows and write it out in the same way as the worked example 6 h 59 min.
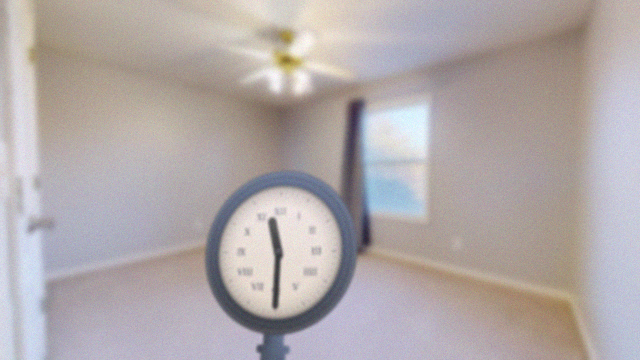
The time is 11 h 30 min
